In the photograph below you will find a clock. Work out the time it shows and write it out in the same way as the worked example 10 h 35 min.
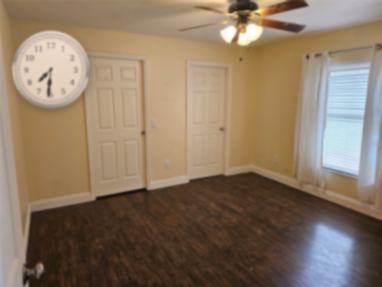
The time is 7 h 31 min
